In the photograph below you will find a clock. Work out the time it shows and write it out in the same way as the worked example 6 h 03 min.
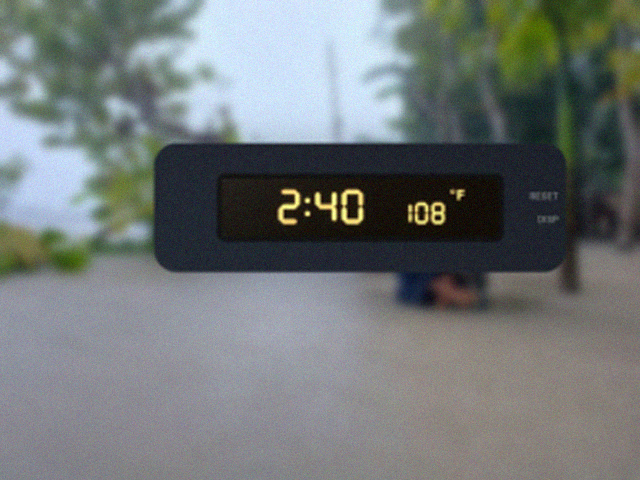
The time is 2 h 40 min
